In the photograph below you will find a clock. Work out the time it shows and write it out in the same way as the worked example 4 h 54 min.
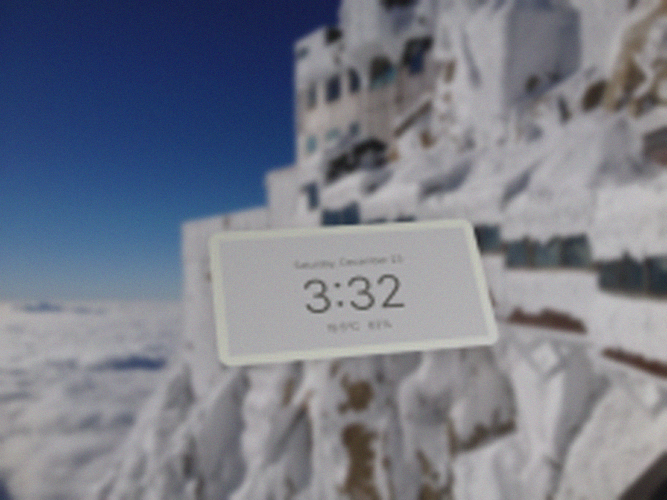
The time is 3 h 32 min
